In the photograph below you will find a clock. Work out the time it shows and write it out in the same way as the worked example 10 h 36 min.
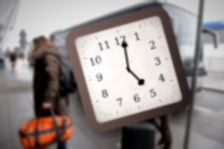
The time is 5 h 01 min
